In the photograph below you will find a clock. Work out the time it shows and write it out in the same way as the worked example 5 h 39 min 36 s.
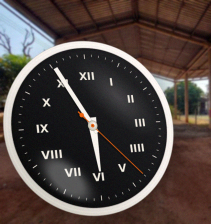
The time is 5 h 55 min 23 s
